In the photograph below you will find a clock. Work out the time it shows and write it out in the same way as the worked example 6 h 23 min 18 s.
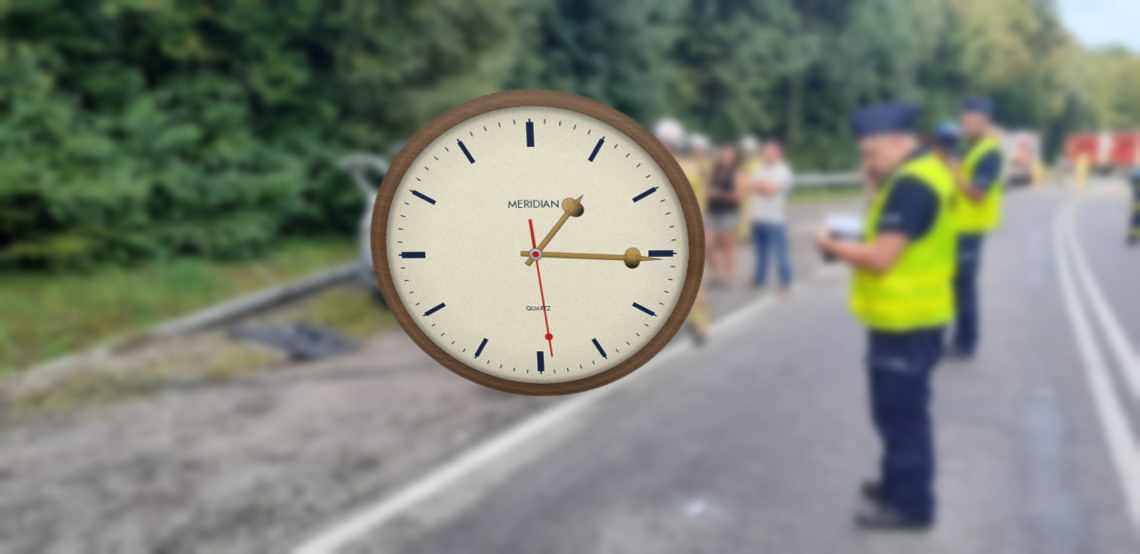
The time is 1 h 15 min 29 s
